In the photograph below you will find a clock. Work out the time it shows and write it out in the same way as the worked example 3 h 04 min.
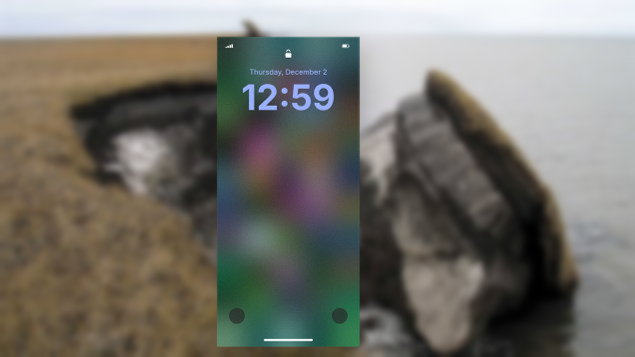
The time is 12 h 59 min
